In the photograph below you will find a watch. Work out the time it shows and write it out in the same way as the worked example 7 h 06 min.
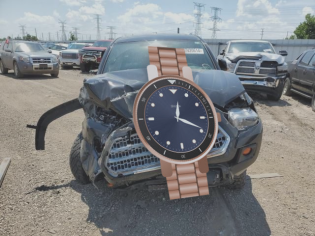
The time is 12 h 19 min
